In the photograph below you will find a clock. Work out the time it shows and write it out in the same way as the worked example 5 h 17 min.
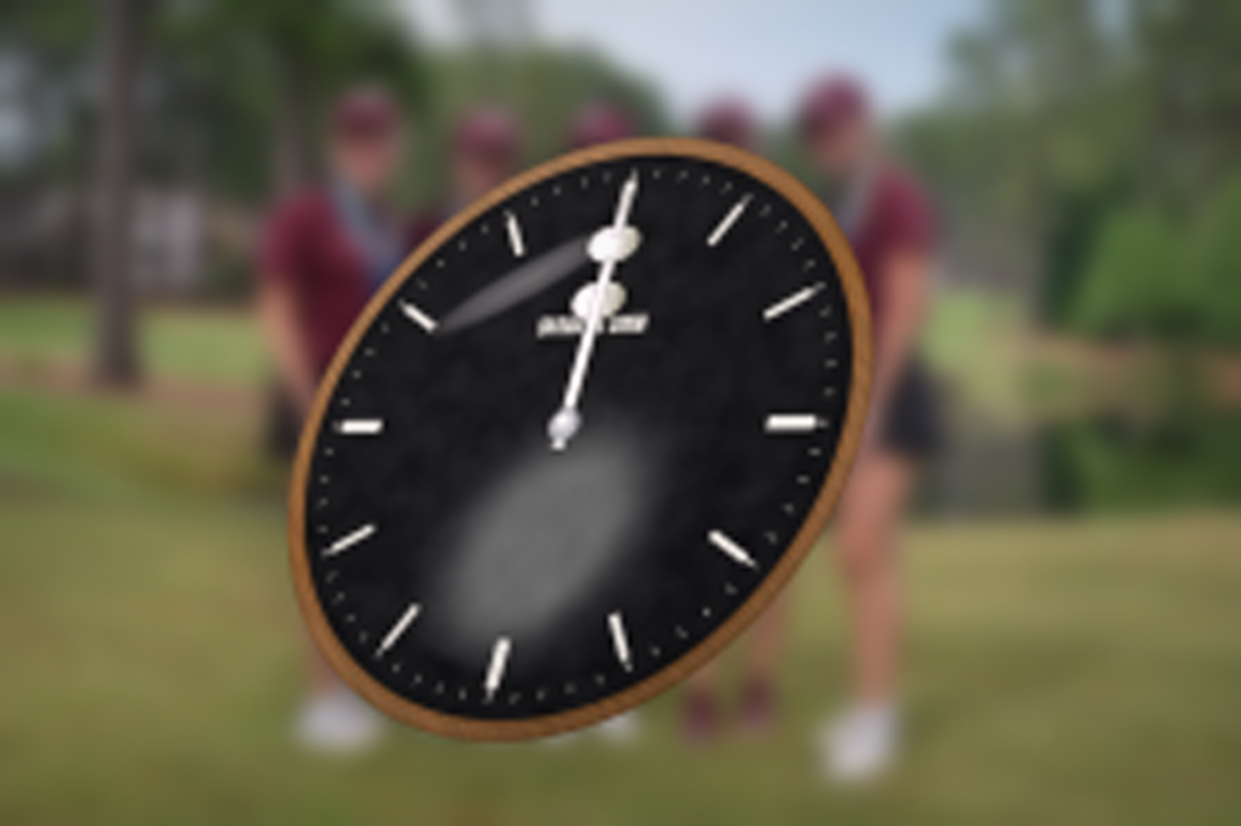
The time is 12 h 00 min
